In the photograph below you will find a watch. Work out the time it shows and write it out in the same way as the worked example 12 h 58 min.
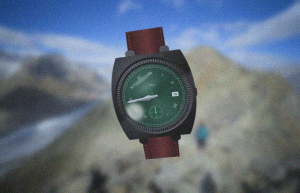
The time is 8 h 44 min
